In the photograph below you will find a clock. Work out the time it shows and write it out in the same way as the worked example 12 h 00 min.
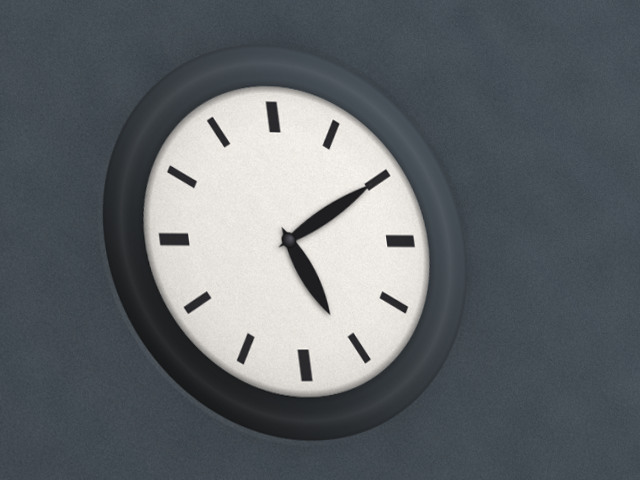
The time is 5 h 10 min
